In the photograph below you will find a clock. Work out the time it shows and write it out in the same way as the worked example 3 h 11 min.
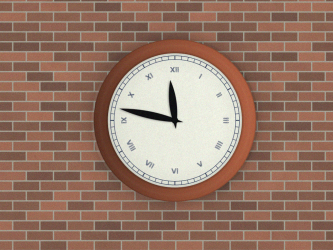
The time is 11 h 47 min
